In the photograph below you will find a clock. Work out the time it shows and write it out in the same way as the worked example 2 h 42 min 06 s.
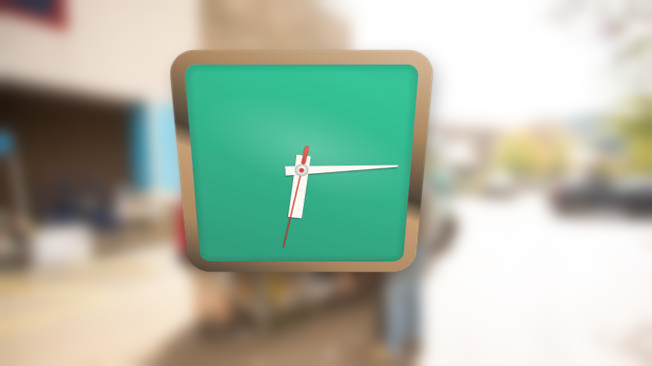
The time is 6 h 14 min 32 s
